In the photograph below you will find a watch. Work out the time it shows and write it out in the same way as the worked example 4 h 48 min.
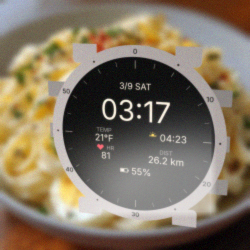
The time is 3 h 17 min
